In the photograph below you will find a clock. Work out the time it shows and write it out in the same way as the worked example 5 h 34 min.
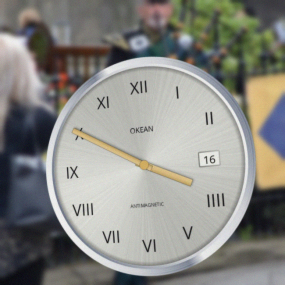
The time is 3 h 50 min
